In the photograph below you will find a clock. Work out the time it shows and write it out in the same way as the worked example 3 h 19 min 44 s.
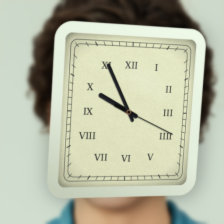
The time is 9 h 55 min 19 s
